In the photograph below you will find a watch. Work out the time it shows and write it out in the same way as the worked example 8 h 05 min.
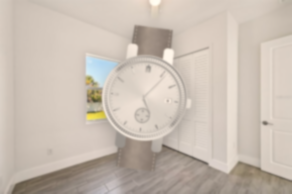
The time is 5 h 06 min
